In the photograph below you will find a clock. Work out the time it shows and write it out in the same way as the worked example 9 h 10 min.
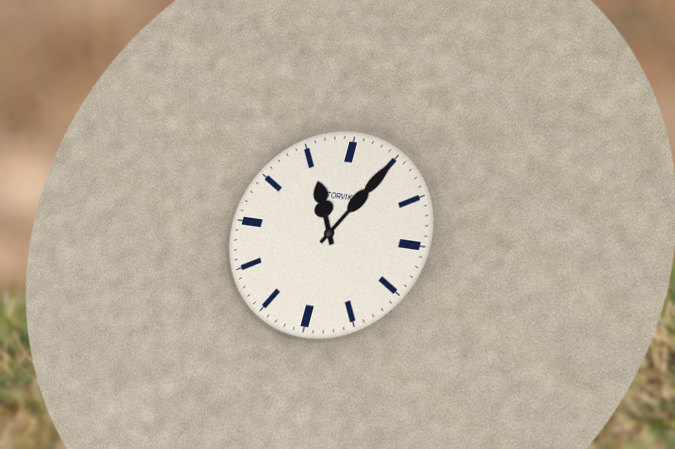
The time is 11 h 05 min
